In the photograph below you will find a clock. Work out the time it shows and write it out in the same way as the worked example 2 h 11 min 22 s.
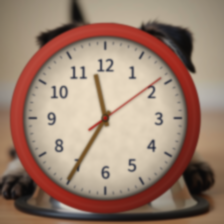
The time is 11 h 35 min 09 s
